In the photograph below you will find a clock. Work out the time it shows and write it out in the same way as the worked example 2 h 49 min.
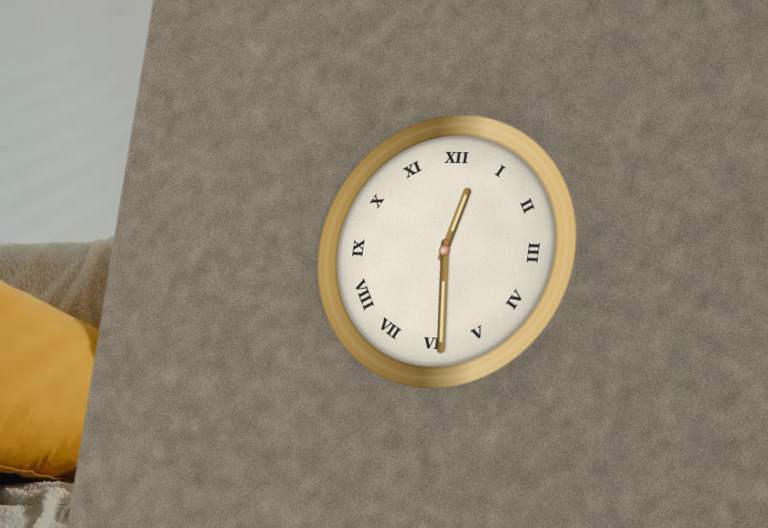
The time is 12 h 29 min
